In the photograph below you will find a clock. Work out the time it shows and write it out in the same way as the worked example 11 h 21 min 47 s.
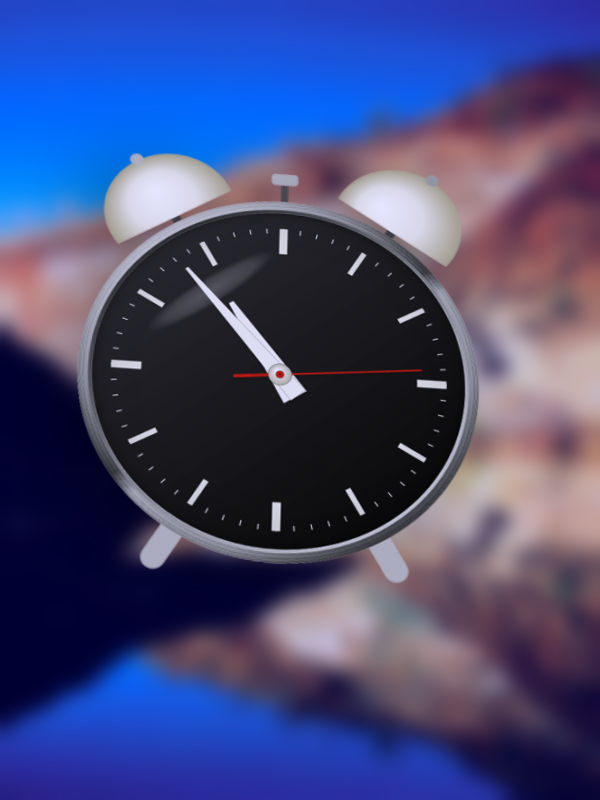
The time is 10 h 53 min 14 s
